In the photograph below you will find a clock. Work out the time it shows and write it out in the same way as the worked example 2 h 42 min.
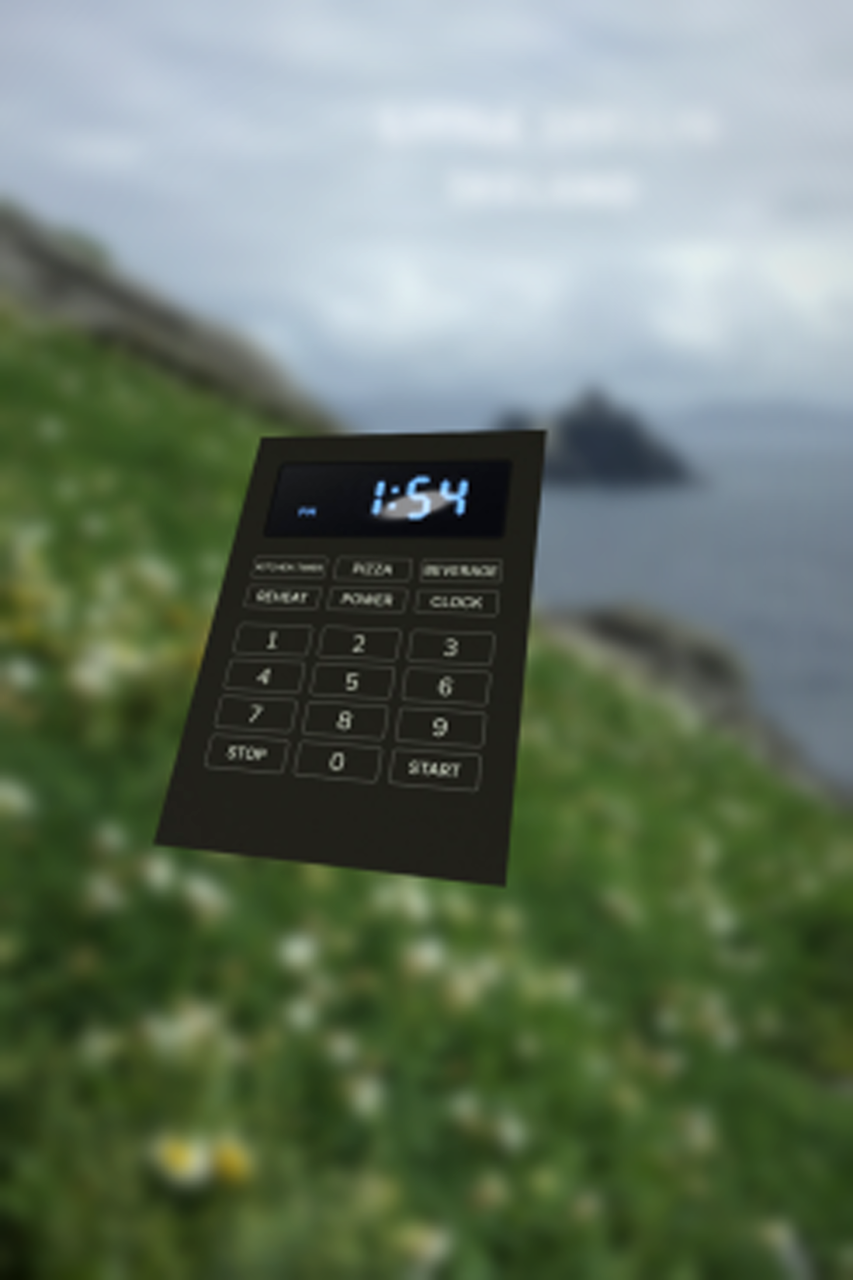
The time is 1 h 54 min
